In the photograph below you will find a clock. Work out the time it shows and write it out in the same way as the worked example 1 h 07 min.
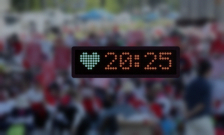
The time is 20 h 25 min
